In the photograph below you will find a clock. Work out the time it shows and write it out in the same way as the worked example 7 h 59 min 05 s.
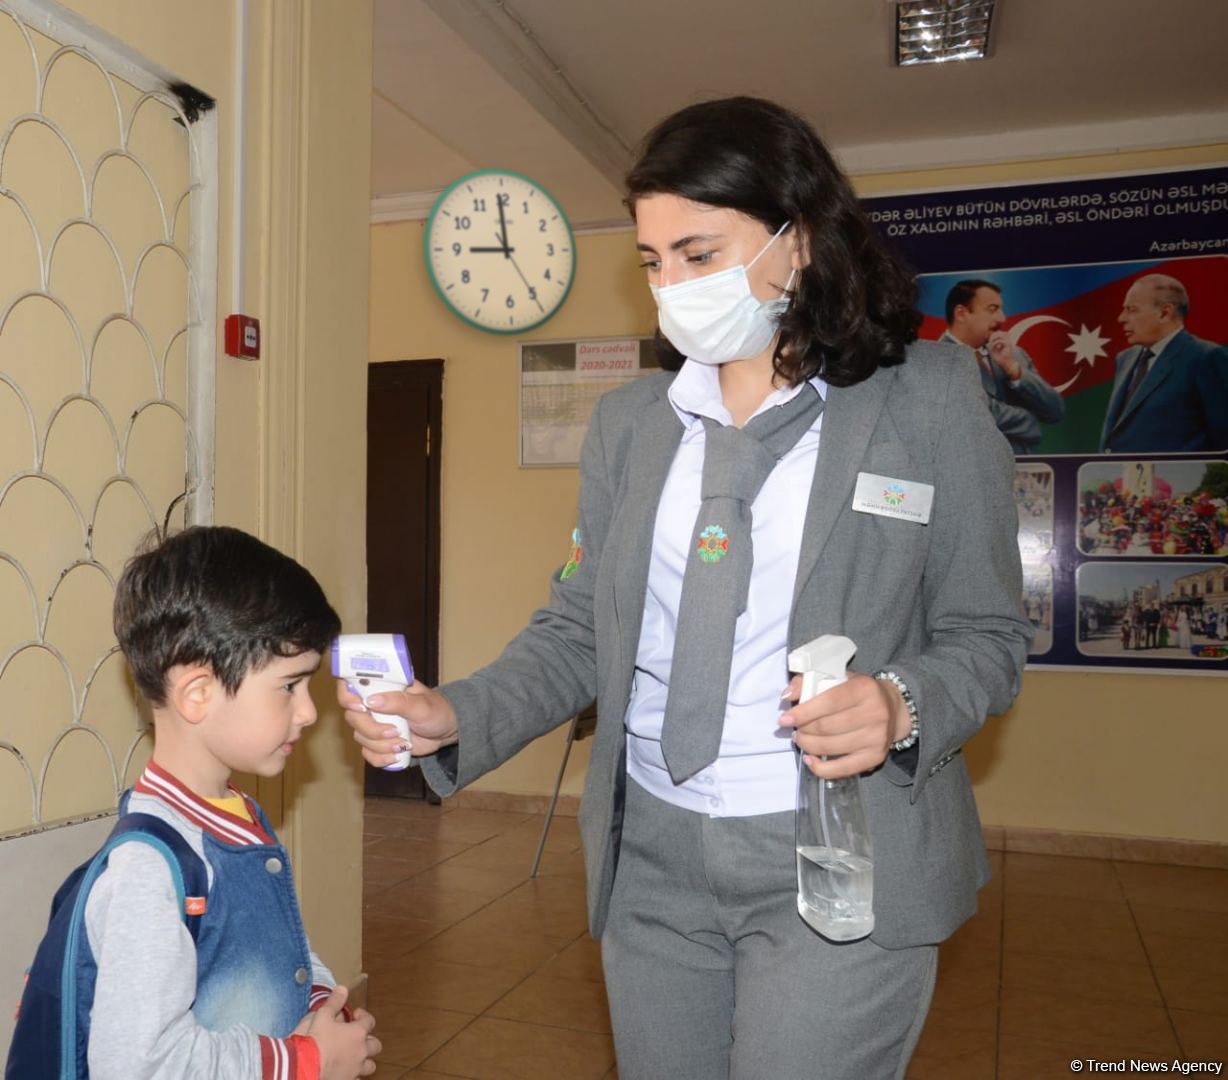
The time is 8 h 59 min 25 s
